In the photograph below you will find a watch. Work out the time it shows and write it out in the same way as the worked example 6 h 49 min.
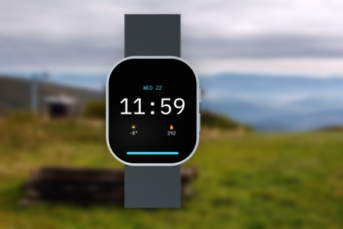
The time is 11 h 59 min
